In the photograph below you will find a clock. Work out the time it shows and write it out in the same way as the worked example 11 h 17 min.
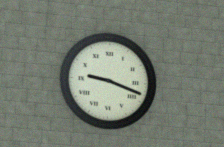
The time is 9 h 18 min
